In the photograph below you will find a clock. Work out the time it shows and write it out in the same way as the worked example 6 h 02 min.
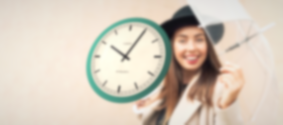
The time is 10 h 05 min
